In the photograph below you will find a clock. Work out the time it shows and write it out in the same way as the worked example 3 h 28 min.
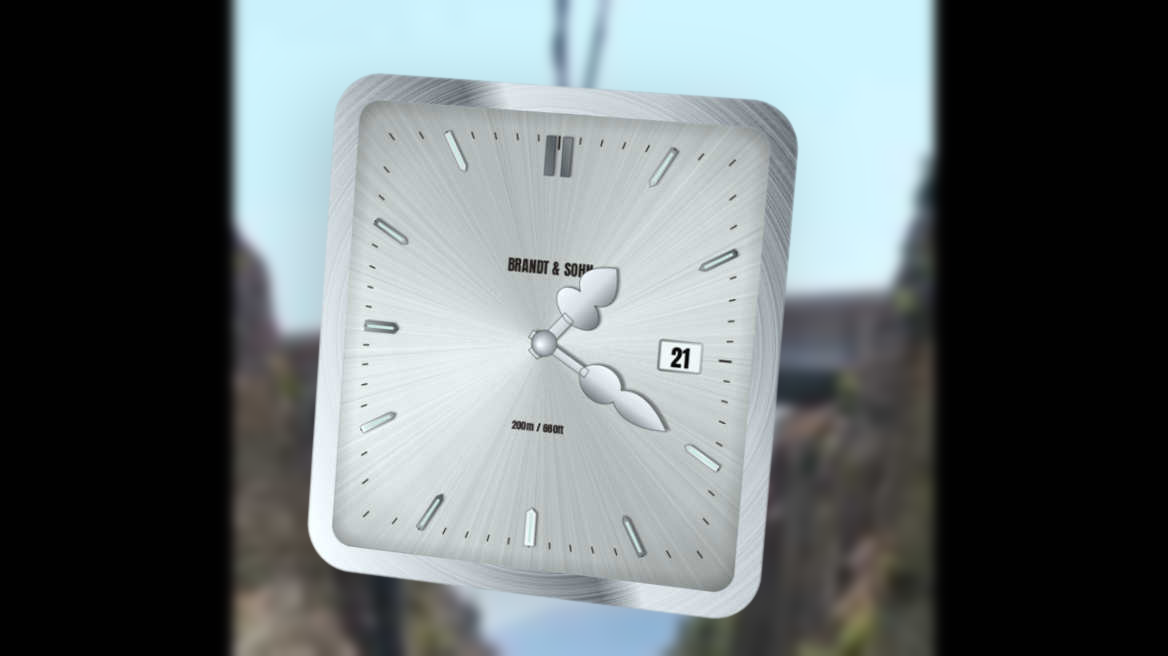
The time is 1 h 20 min
